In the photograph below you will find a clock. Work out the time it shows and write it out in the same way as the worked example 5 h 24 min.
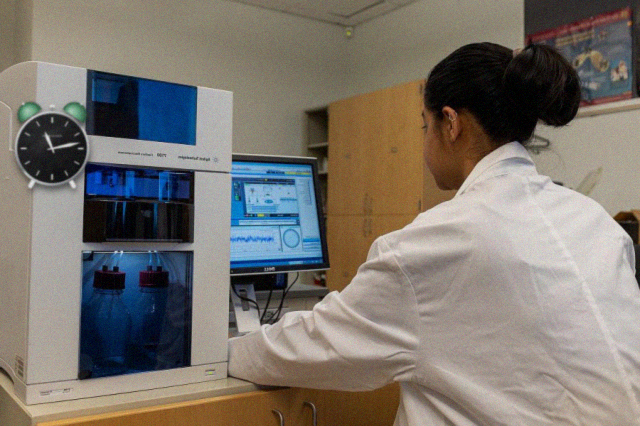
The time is 11 h 13 min
